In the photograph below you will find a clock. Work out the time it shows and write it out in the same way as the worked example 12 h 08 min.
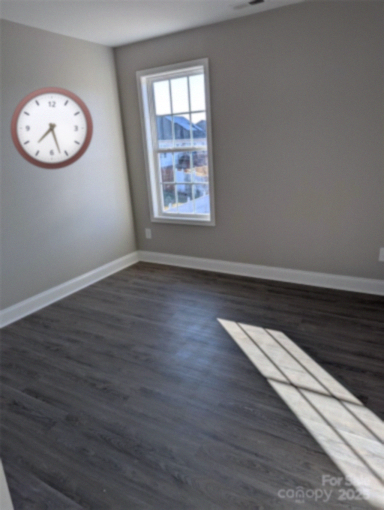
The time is 7 h 27 min
